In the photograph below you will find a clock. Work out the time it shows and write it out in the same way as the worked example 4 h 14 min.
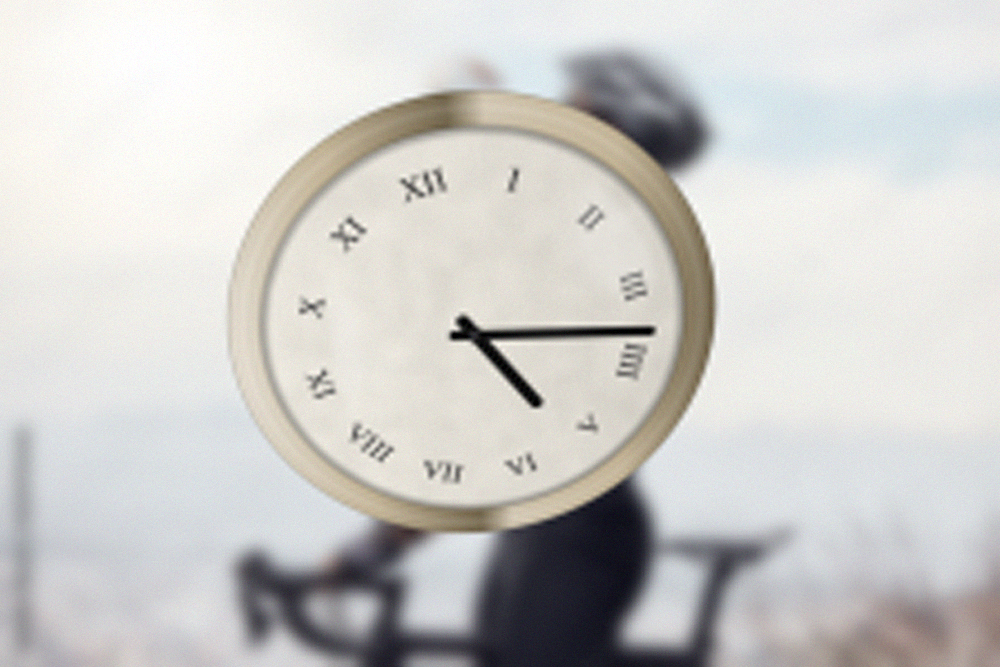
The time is 5 h 18 min
